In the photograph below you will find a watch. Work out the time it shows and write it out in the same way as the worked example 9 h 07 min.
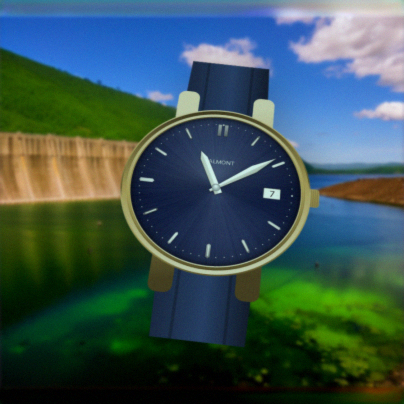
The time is 11 h 09 min
